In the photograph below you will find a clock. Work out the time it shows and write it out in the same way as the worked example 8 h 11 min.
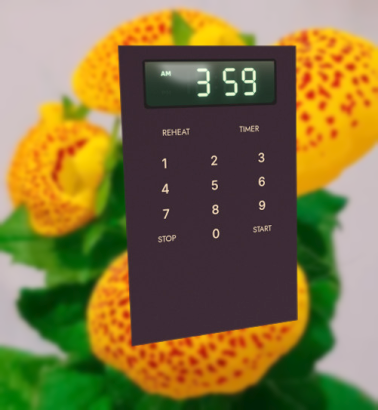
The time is 3 h 59 min
